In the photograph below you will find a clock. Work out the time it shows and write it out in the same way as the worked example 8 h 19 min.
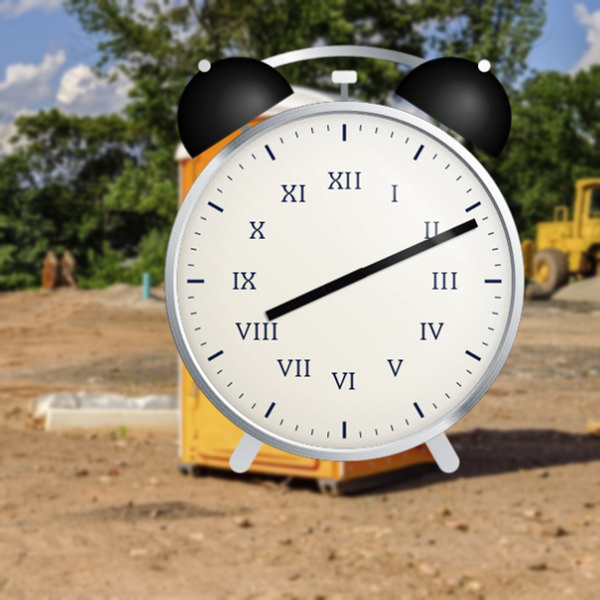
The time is 8 h 11 min
